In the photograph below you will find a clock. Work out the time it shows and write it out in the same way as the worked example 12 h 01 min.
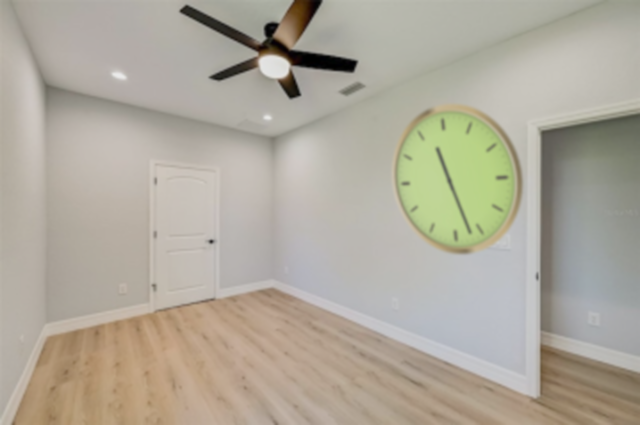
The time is 11 h 27 min
